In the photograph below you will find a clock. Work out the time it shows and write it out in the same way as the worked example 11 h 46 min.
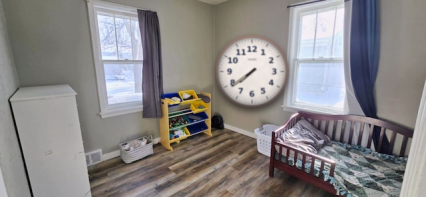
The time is 7 h 39 min
